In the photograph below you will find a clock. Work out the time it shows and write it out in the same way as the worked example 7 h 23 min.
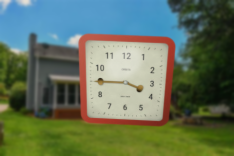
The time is 3 h 45 min
